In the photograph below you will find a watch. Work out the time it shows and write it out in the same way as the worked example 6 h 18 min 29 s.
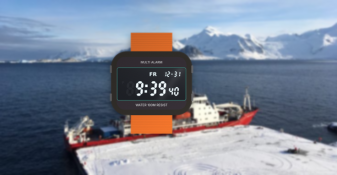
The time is 9 h 39 min 40 s
